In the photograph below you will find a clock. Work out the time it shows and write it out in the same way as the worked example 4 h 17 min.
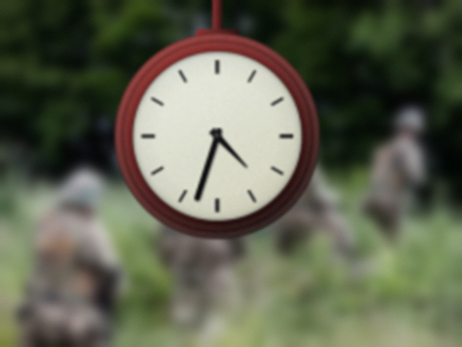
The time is 4 h 33 min
